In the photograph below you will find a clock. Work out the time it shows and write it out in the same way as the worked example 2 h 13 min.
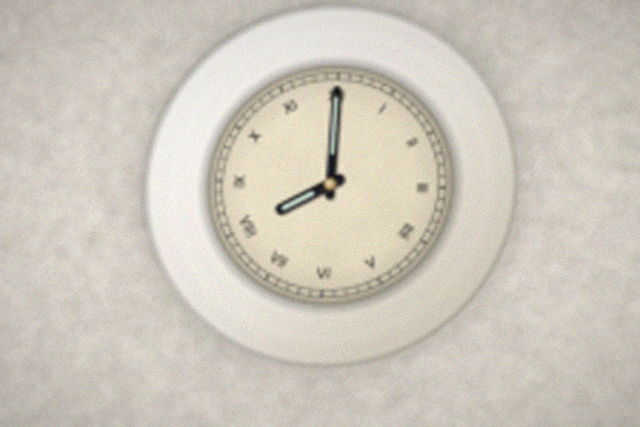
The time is 8 h 00 min
